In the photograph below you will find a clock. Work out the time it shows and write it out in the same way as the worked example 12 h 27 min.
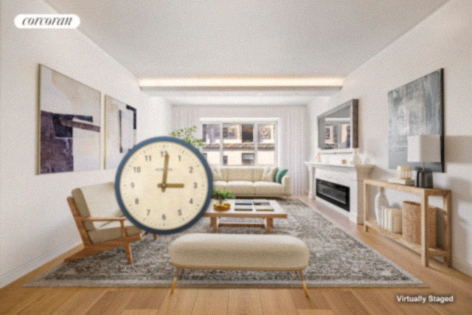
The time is 3 h 01 min
